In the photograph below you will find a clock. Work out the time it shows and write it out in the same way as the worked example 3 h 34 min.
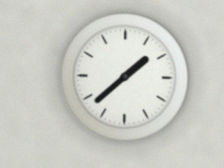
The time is 1 h 38 min
